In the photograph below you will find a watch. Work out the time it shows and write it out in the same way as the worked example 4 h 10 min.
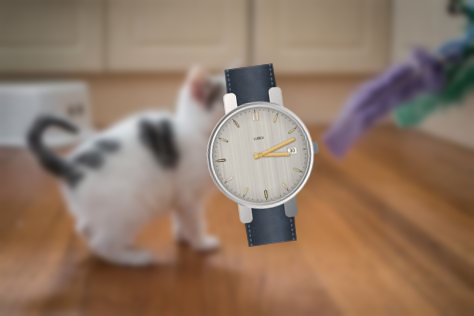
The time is 3 h 12 min
